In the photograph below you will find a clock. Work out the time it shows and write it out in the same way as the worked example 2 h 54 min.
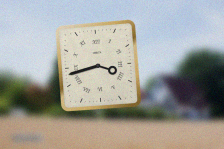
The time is 3 h 43 min
